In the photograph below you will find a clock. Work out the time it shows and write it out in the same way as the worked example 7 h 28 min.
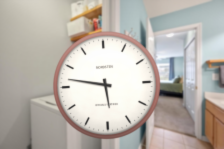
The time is 5 h 47 min
